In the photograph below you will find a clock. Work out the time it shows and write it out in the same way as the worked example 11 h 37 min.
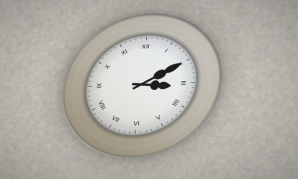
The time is 3 h 10 min
